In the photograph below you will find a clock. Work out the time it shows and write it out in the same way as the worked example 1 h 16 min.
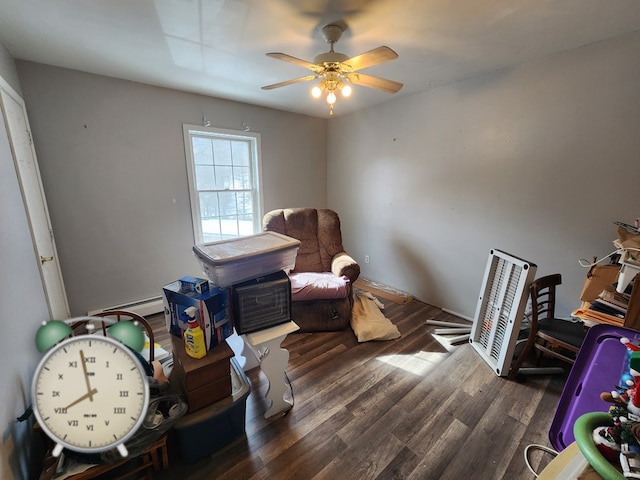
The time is 7 h 58 min
